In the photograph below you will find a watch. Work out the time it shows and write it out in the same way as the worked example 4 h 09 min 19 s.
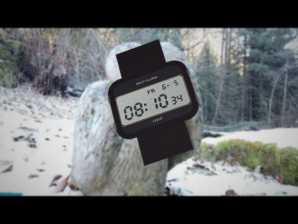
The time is 8 h 10 min 34 s
